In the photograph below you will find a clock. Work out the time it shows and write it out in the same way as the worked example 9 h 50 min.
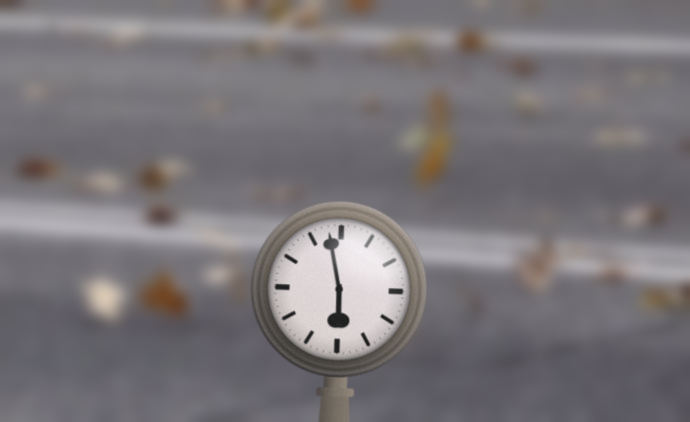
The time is 5 h 58 min
